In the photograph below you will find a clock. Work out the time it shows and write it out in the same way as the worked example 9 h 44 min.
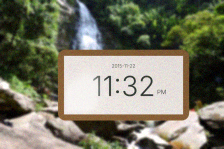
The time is 11 h 32 min
